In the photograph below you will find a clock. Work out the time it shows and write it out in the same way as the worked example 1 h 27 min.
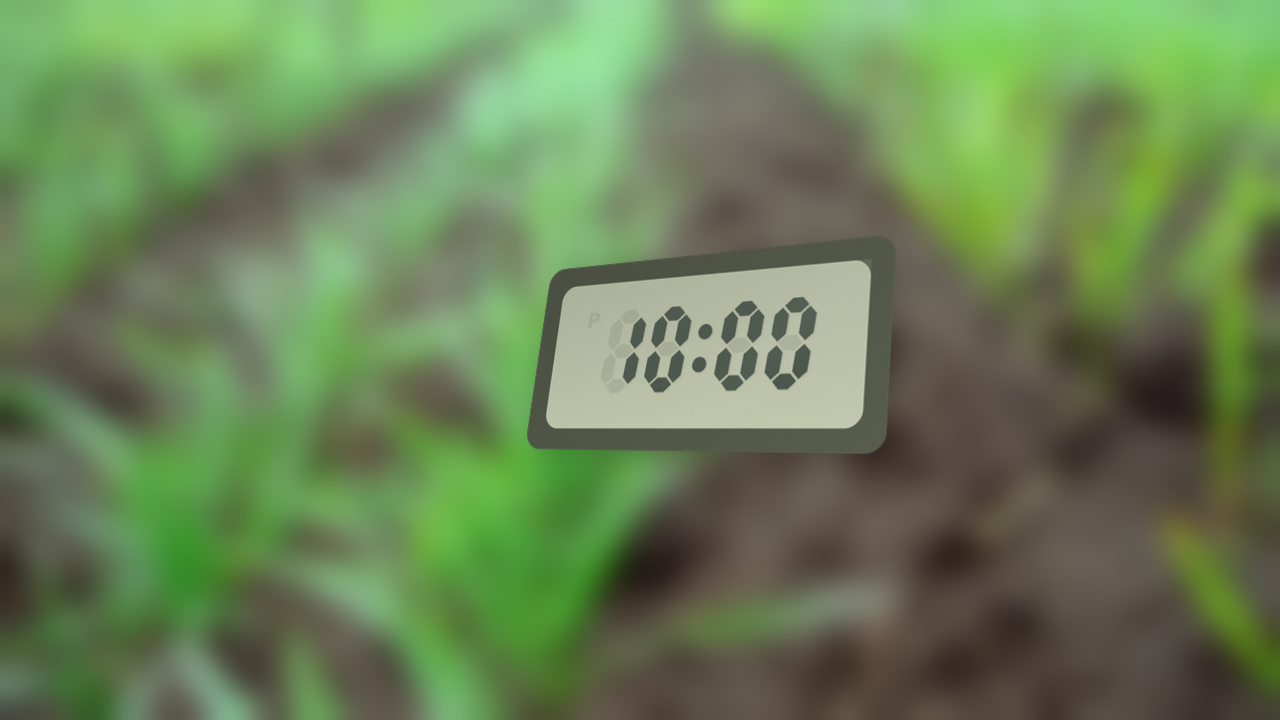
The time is 10 h 00 min
